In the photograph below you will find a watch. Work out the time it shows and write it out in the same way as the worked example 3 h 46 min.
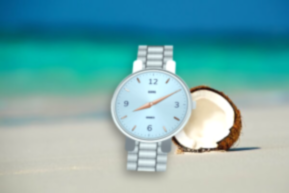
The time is 8 h 10 min
